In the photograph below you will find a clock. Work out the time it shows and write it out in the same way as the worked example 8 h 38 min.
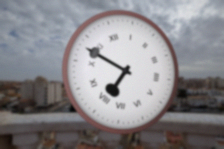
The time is 7 h 53 min
